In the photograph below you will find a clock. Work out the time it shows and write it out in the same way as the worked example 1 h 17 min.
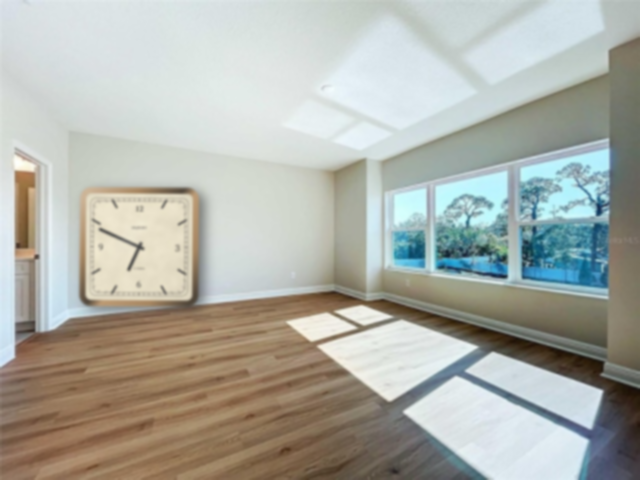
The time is 6 h 49 min
